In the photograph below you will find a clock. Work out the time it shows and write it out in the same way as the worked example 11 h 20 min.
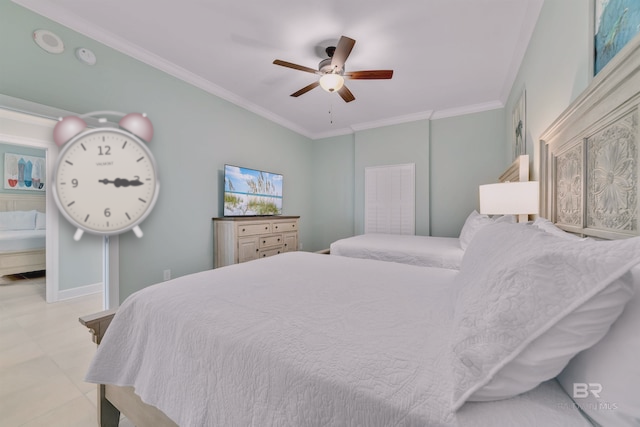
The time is 3 h 16 min
